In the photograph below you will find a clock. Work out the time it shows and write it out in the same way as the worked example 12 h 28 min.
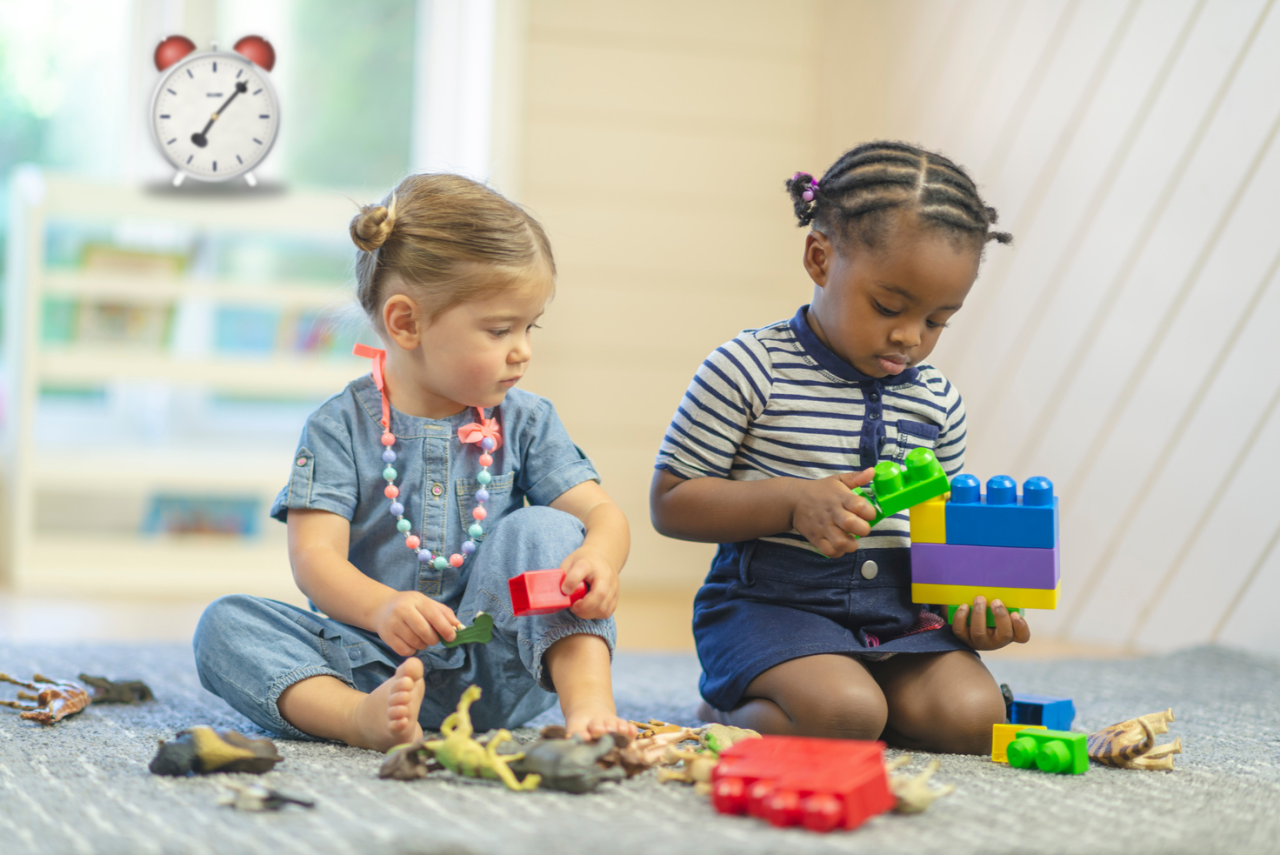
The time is 7 h 07 min
